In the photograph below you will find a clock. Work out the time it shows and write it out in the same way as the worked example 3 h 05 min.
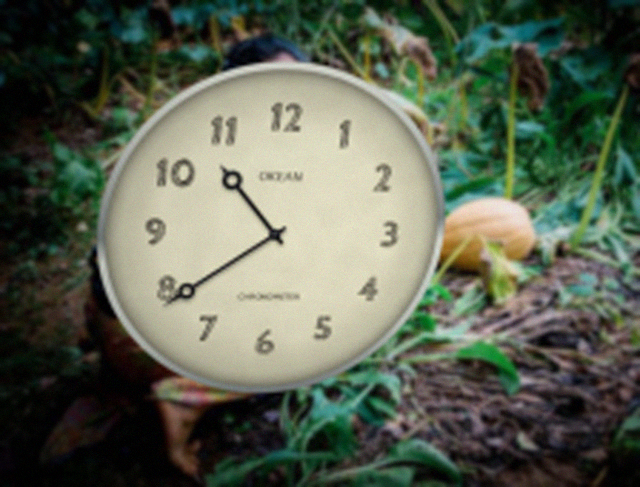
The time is 10 h 39 min
